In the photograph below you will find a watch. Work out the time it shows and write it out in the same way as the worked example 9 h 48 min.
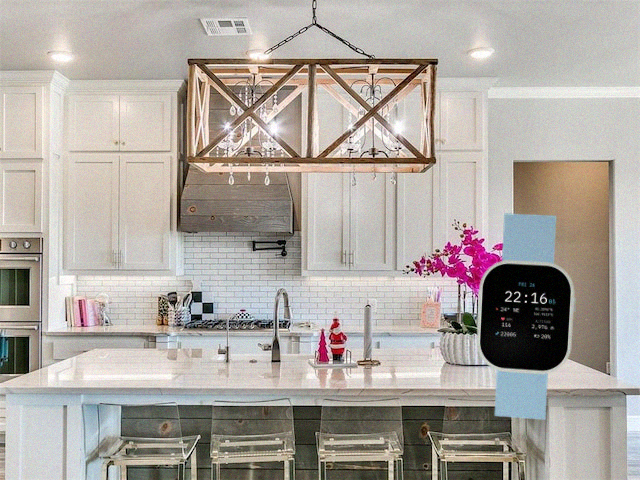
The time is 22 h 16 min
